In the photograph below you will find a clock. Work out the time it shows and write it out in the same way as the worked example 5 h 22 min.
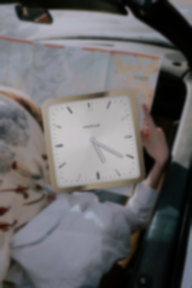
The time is 5 h 21 min
